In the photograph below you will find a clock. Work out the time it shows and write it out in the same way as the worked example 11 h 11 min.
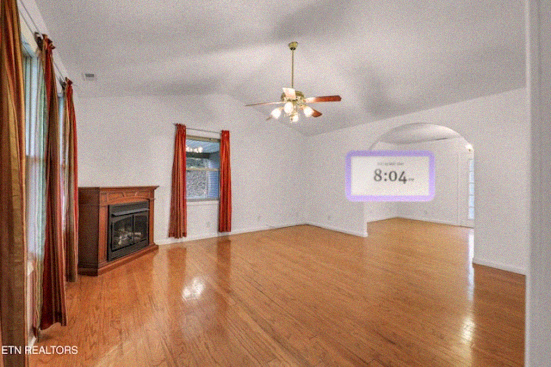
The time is 8 h 04 min
